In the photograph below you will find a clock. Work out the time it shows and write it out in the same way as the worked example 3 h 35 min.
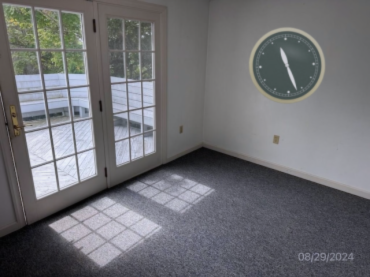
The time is 11 h 27 min
